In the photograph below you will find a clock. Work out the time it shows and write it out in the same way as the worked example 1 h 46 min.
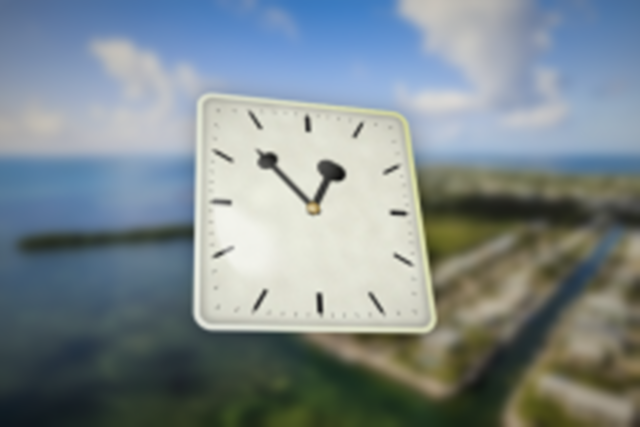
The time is 12 h 53 min
